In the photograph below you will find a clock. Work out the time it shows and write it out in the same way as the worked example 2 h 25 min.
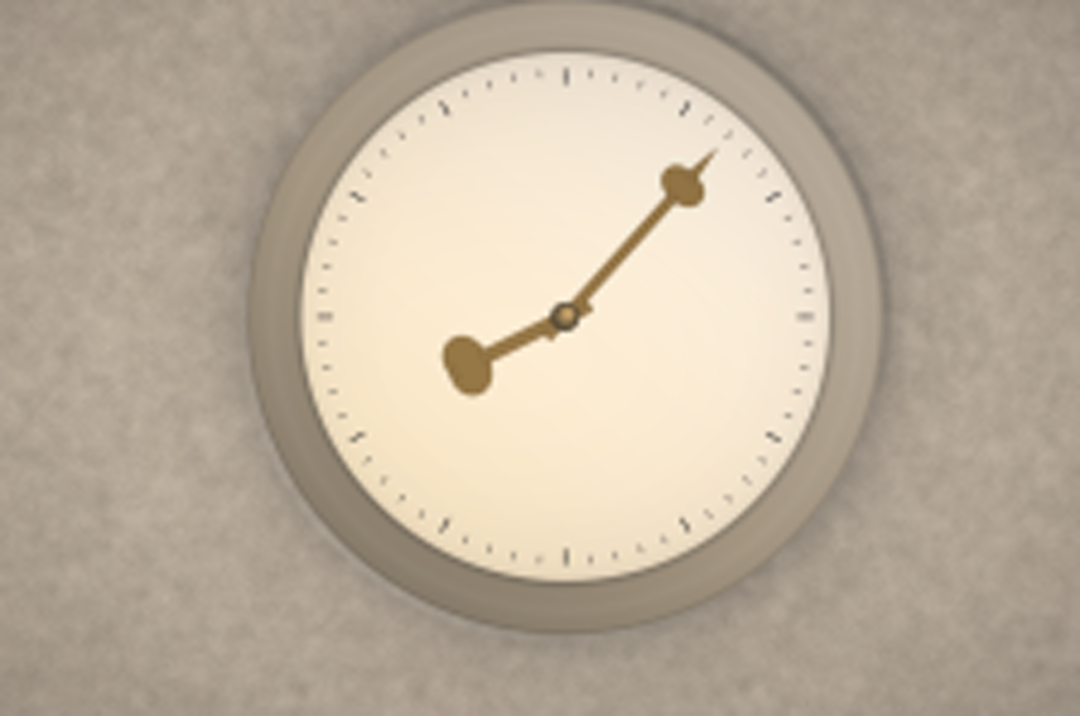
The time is 8 h 07 min
